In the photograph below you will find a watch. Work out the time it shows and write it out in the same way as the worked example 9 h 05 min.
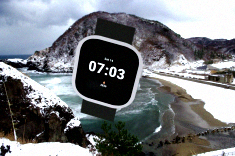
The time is 7 h 03 min
